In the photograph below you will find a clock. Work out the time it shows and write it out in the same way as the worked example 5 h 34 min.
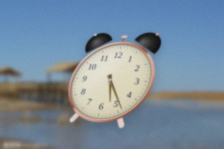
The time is 5 h 24 min
